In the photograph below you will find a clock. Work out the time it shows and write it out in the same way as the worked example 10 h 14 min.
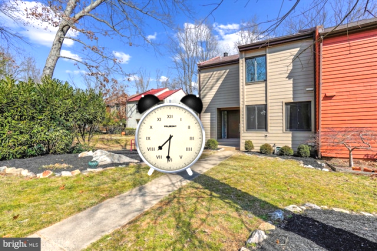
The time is 7 h 31 min
